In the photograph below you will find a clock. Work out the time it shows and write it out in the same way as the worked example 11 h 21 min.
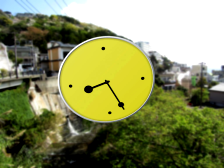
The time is 8 h 26 min
